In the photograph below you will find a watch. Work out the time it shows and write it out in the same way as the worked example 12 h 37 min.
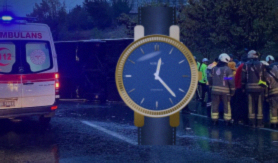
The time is 12 h 23 min
